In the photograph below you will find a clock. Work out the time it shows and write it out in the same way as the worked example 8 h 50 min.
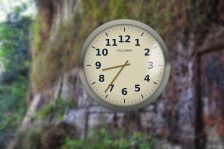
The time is 8 h 36 min
